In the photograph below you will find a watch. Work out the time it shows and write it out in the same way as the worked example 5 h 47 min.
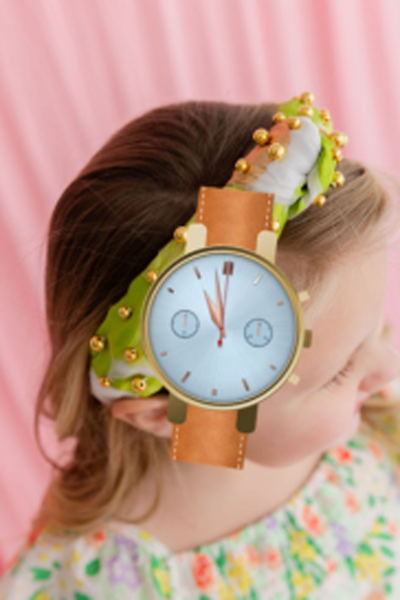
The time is 10 h 58 min
